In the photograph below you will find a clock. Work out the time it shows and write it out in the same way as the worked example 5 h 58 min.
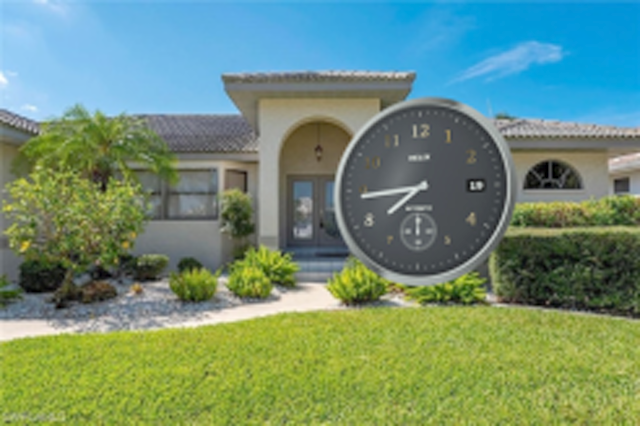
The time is 7 h 44 min
